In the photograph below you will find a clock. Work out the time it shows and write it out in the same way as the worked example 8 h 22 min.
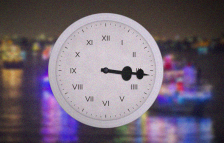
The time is 3 h 16 min
